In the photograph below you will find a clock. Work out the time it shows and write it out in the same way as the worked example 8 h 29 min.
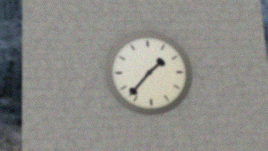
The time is 1 h 37 min
